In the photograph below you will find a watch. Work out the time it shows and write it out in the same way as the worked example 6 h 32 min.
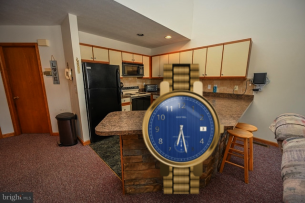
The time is 6 h 28 min
